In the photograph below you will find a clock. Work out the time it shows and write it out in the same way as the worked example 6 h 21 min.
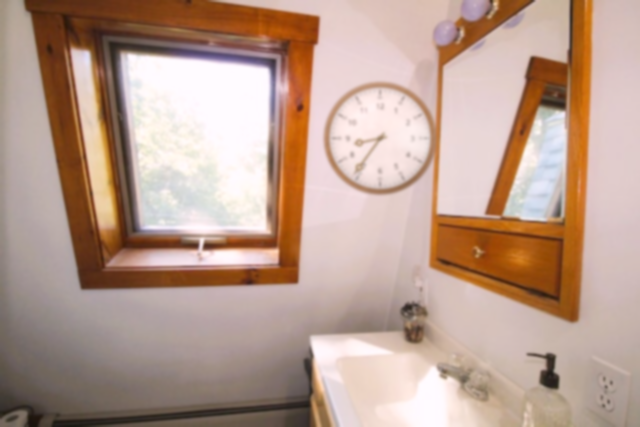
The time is 8 h 36 min
